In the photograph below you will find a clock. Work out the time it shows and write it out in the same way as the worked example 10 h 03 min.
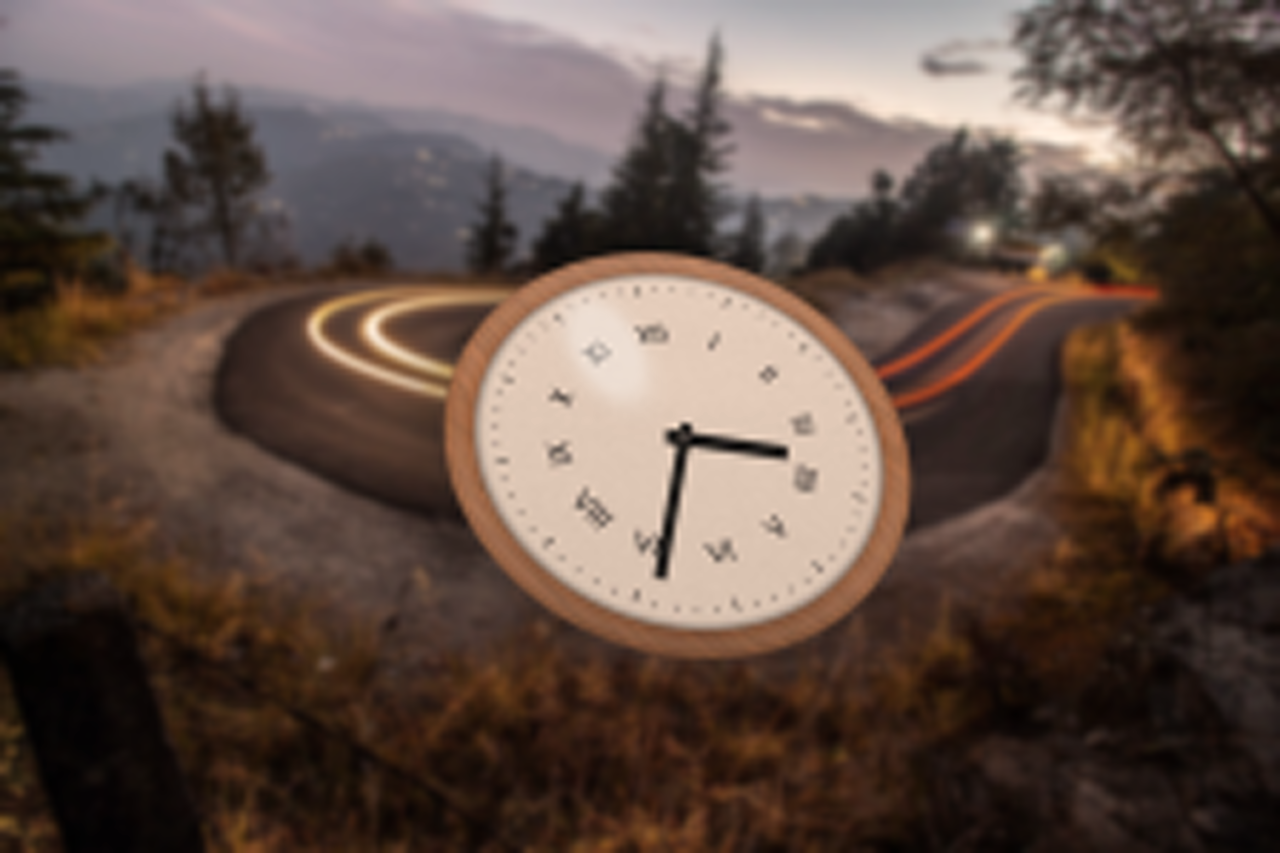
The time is 3 h 34 min
